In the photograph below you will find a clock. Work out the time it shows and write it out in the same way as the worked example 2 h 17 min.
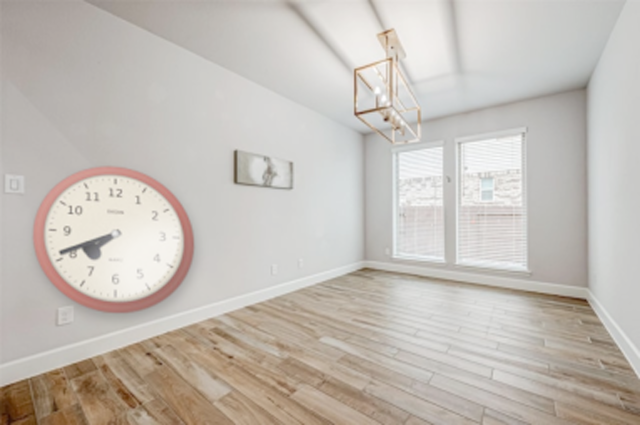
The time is 7 h 41 min
